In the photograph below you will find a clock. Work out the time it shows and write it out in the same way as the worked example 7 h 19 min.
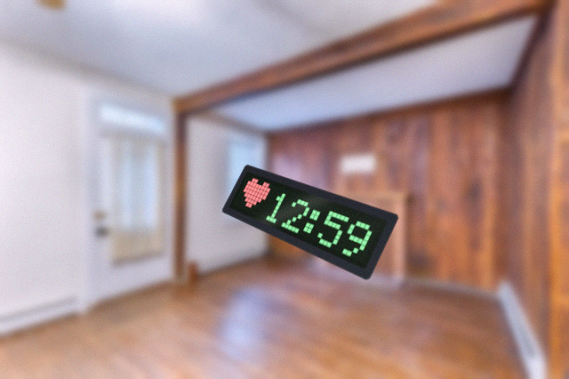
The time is 12 h 59 min
